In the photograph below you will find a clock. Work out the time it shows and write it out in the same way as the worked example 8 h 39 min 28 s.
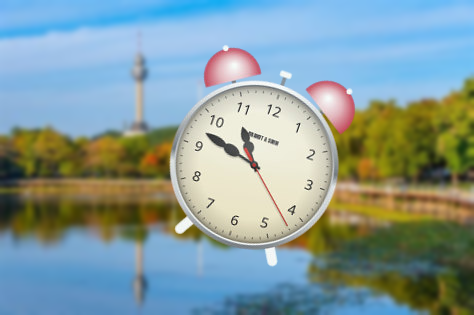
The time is 10 h 47 min 22 s
